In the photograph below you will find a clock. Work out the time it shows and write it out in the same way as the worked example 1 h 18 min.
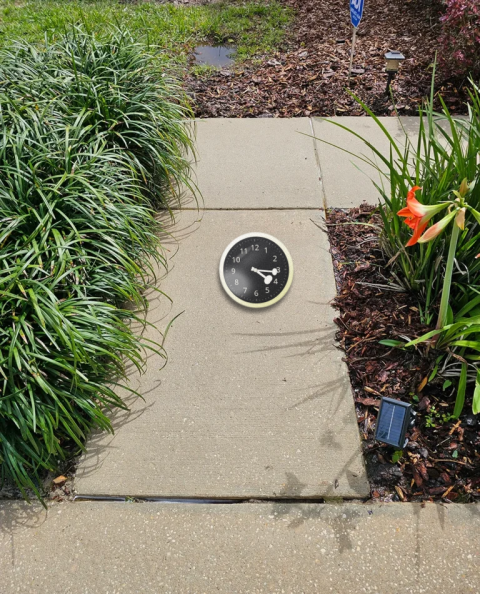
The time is 4 h 16 min
